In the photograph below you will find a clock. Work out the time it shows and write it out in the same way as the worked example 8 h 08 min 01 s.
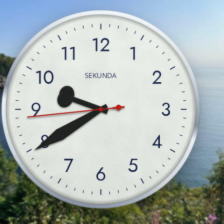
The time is 9 h 39 min 44 s
